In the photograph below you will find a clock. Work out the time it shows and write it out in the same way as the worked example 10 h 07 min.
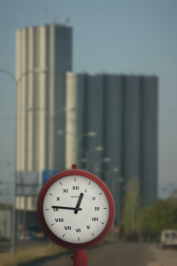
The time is 12 h 46 min
